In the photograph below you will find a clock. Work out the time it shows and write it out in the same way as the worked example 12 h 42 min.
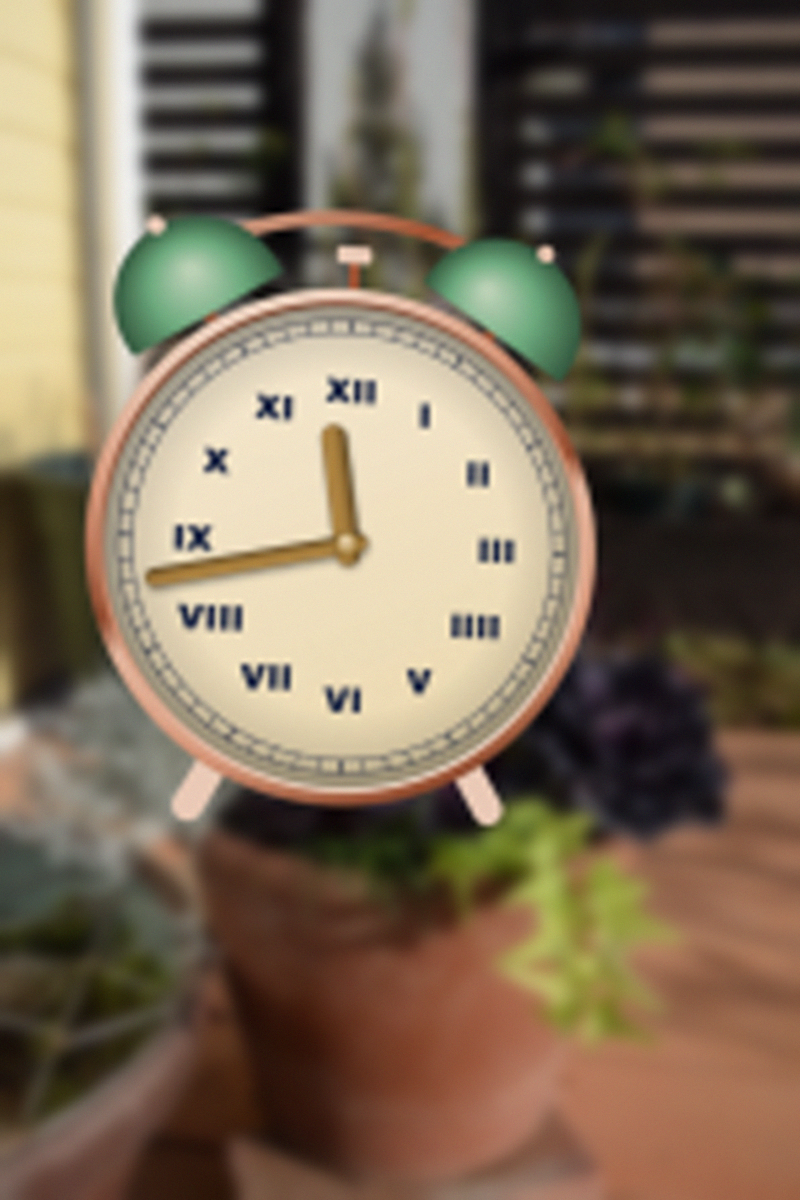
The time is 11 h 43 min
